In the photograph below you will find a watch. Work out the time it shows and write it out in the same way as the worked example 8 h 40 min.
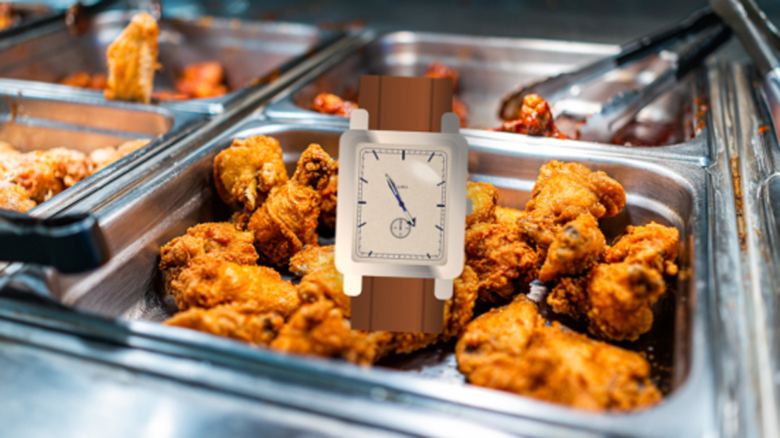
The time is 4 h 55 min
